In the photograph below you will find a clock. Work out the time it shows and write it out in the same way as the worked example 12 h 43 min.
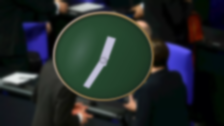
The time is 12 h 35 min
